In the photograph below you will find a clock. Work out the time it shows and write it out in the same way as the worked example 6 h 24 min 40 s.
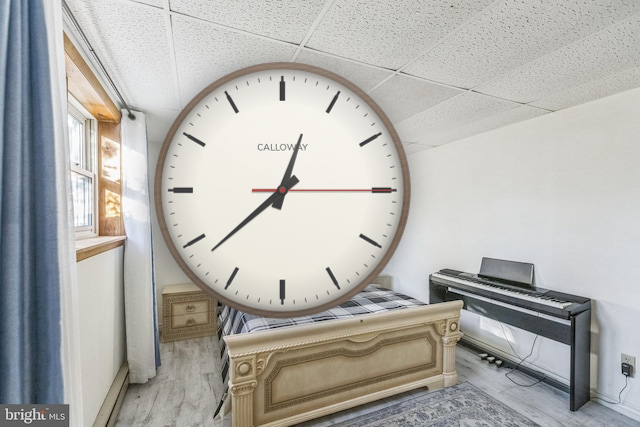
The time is 12 h 38 min 15 s
